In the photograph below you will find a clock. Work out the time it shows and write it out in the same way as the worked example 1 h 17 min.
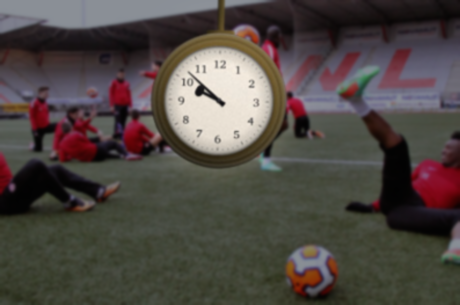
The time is 9 h 52 min
